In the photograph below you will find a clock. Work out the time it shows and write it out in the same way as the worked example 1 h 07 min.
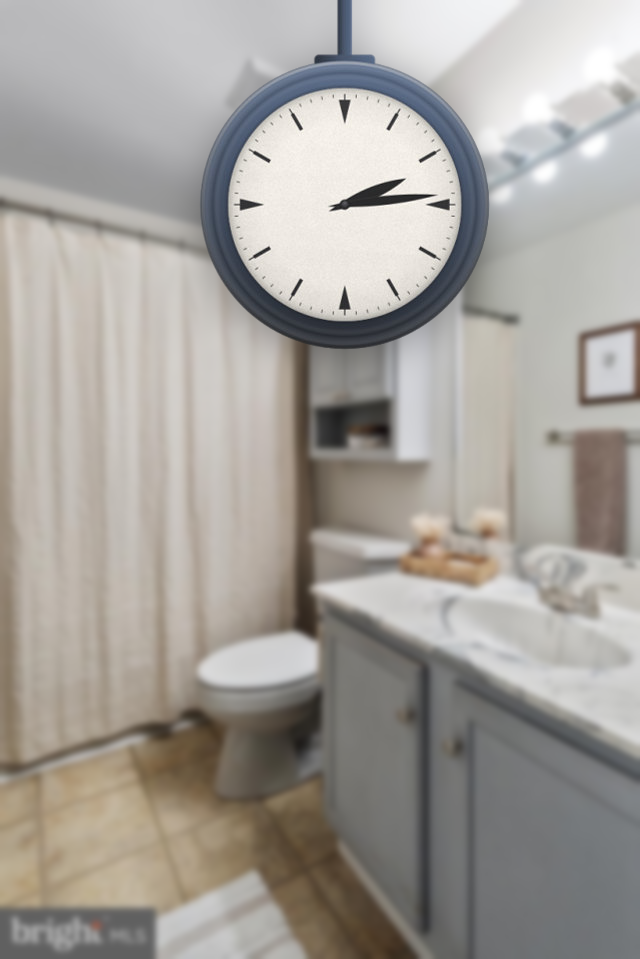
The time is 2 h 14 min
